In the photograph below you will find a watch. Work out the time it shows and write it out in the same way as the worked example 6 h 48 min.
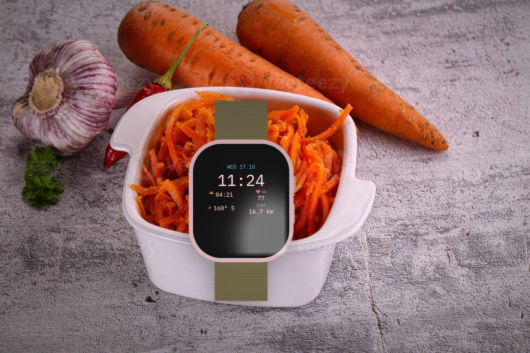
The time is 11 h 24 min
